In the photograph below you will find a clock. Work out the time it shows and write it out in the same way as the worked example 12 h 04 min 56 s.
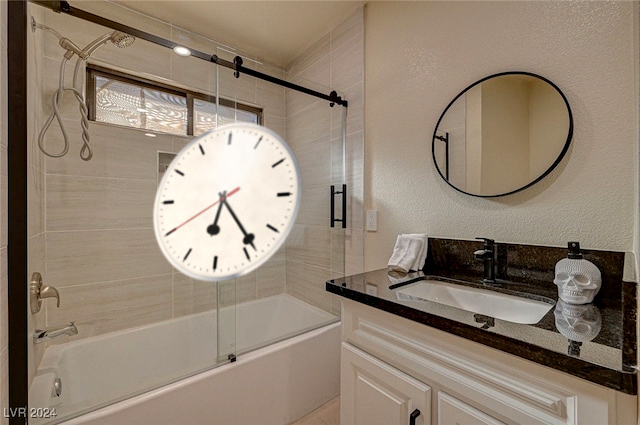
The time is 6 h 23 min 40 s
